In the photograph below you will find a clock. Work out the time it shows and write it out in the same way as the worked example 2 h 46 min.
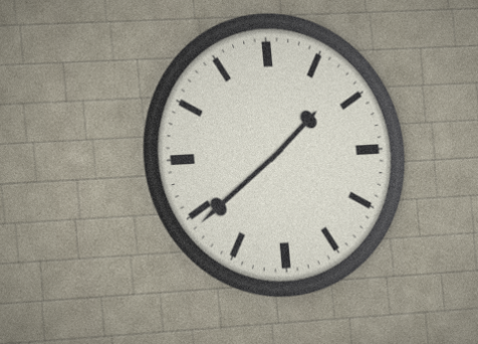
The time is 1 h 39 min
